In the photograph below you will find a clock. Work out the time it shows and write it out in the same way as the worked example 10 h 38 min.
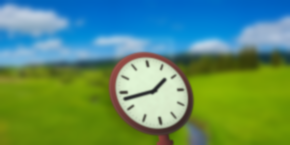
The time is 1 h 43 min
